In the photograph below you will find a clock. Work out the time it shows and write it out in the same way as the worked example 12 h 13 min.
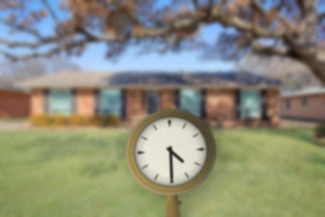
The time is 4 h 30 min
